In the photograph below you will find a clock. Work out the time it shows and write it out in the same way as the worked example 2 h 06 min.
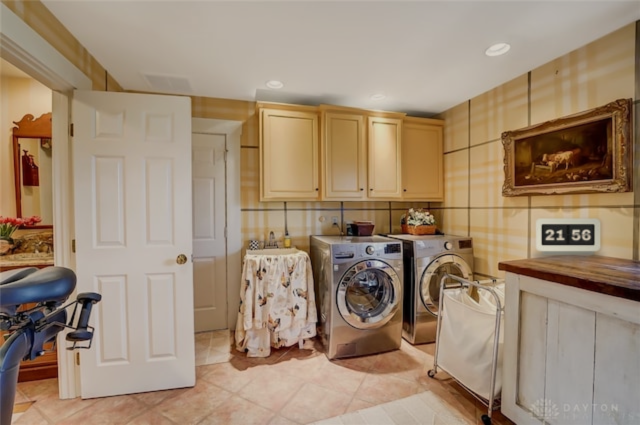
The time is 21 h 56 min
